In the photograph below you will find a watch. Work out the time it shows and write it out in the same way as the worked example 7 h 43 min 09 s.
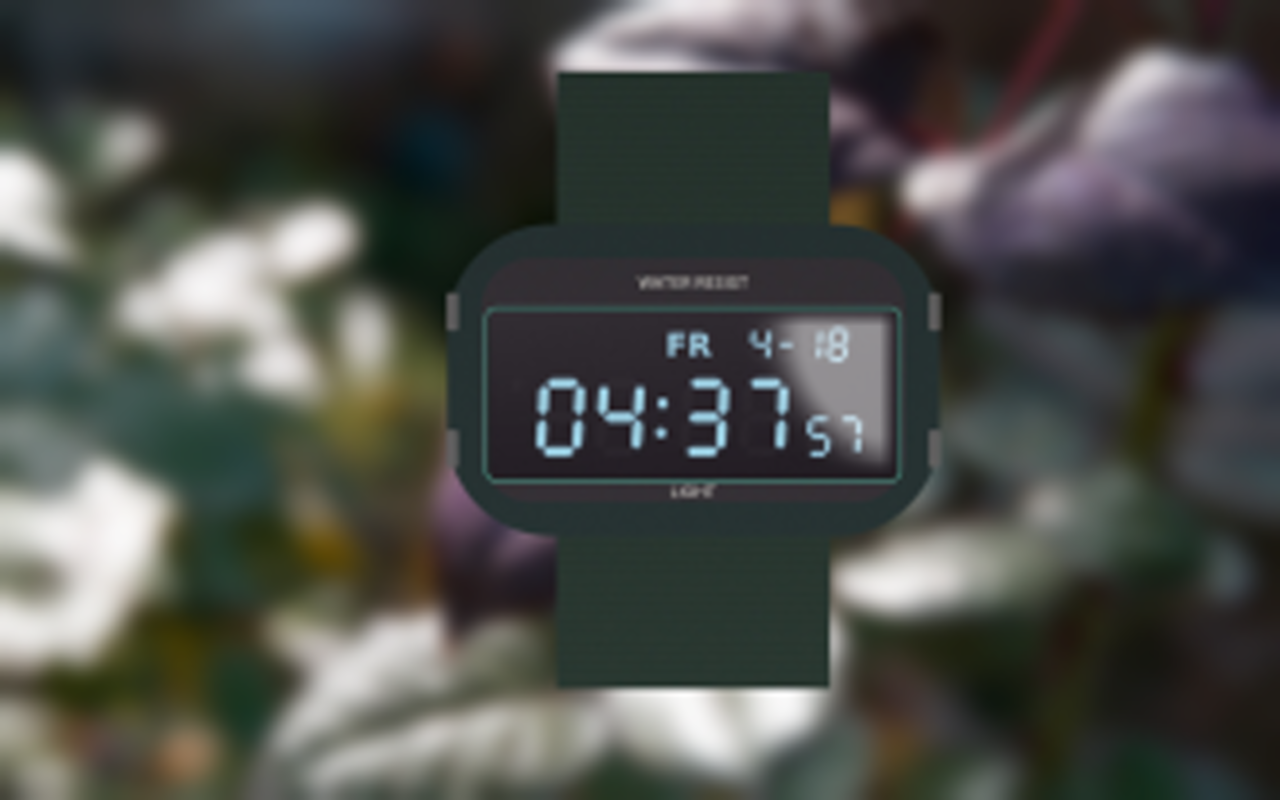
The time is 4 h 37 min 57 s
